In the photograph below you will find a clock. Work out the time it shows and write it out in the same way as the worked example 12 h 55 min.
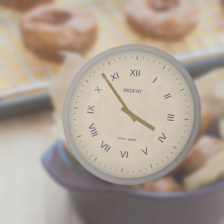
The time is 3 h 53 min
